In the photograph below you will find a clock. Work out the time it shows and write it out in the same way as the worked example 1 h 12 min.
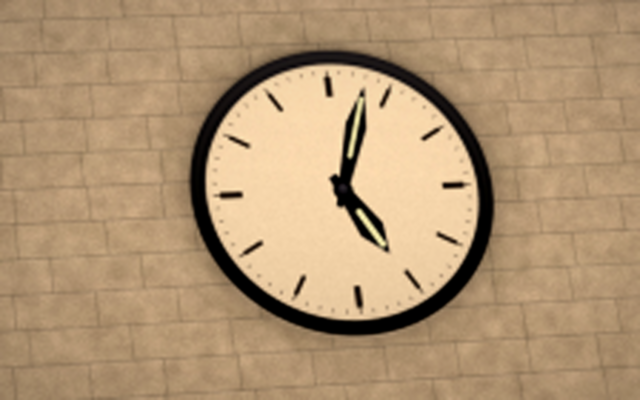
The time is 5 h 03 min
